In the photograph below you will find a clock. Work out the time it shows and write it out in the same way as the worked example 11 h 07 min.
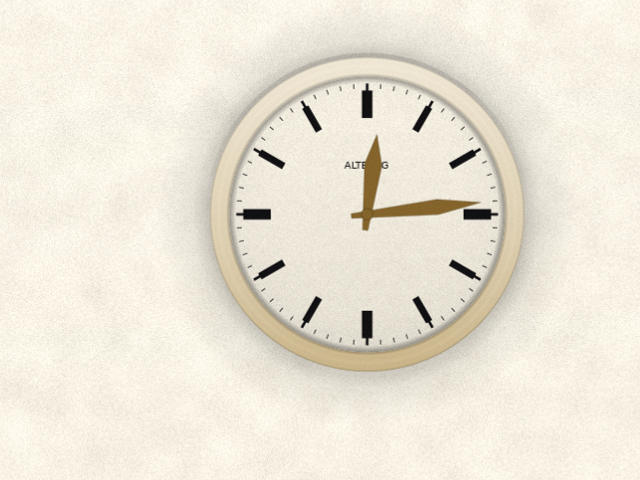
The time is 12 h 14 min
